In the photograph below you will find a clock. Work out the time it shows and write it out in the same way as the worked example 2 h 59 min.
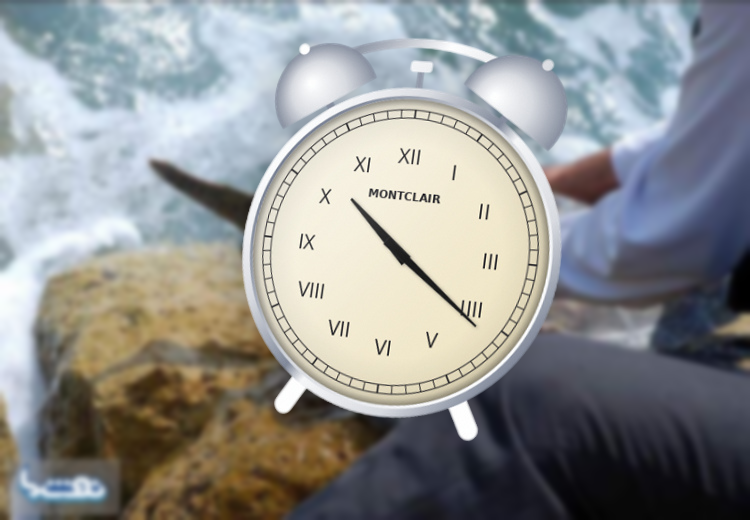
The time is 10 h 21 min
